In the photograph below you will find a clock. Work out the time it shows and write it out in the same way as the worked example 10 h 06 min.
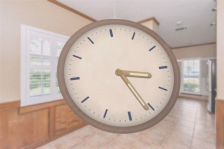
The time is 3 h 26 min
